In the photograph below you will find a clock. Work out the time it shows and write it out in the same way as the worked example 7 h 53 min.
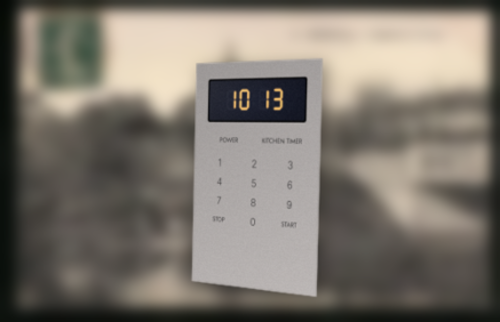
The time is 10 h 13 min
